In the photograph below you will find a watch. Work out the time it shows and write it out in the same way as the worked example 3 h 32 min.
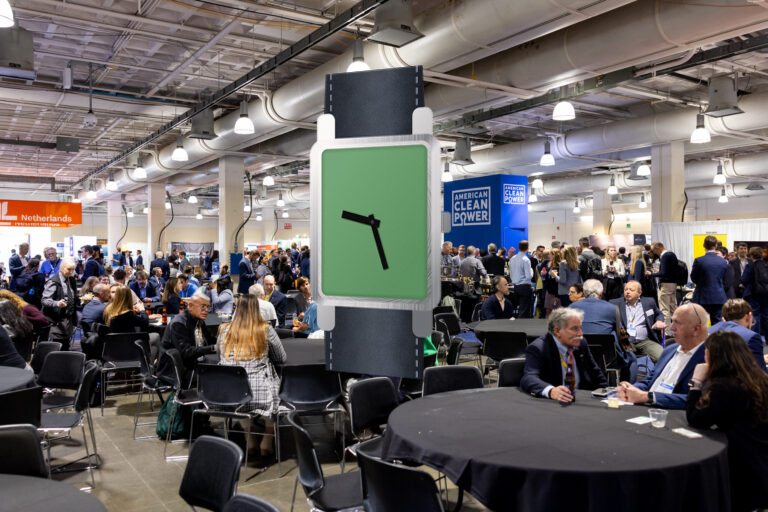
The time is 9 h 27 min
